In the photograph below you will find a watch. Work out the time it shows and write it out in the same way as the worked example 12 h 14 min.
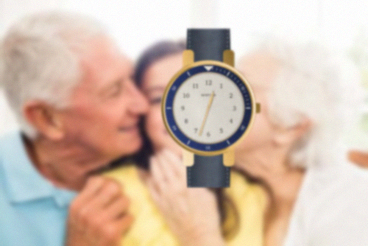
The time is 12 h 33 min
